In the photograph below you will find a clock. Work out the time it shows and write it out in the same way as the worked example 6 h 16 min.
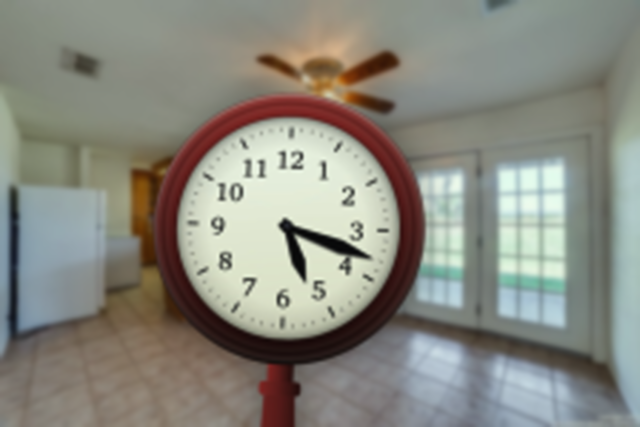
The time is 5 h 18 min
